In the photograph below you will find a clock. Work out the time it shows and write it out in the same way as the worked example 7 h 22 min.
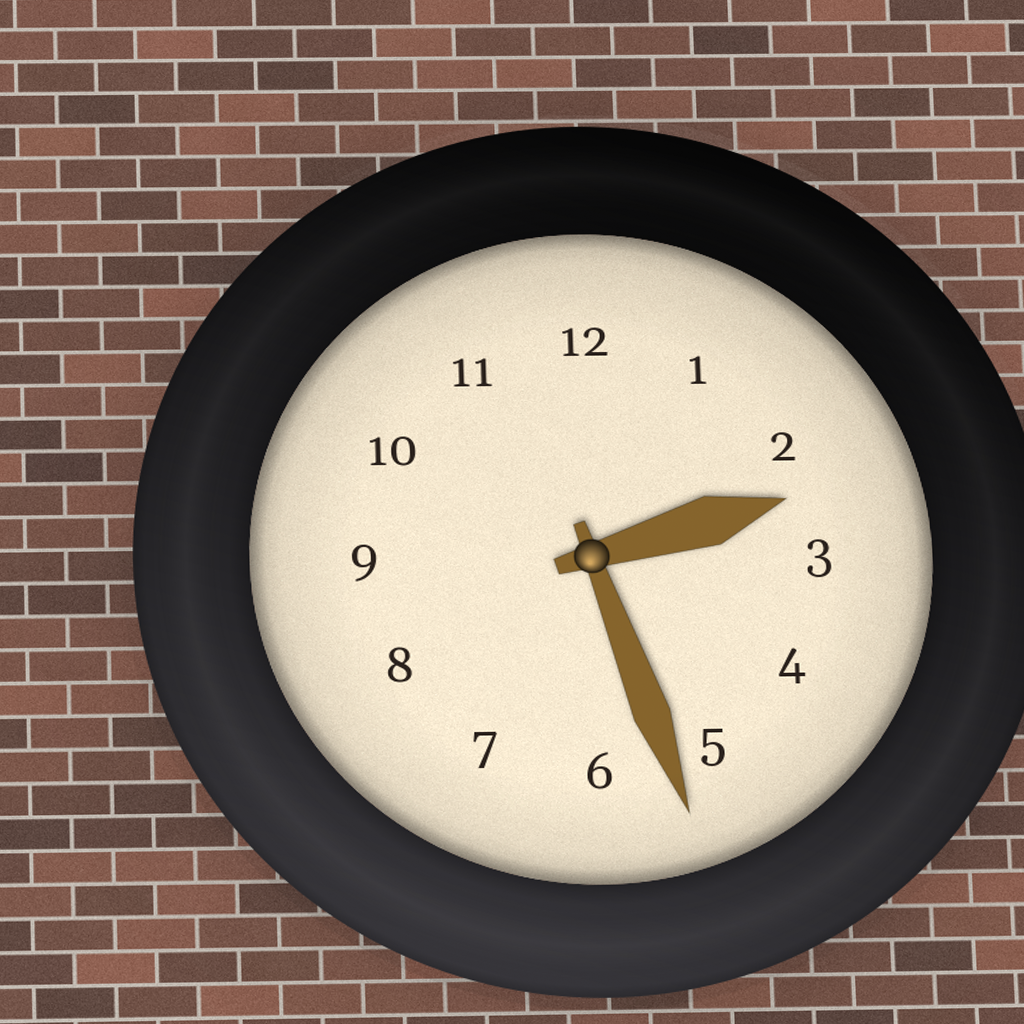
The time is 2 h 27 min
